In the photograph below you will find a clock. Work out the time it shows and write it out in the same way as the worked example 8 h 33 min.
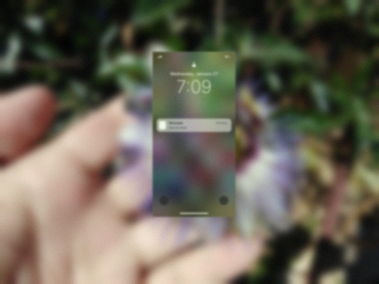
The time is 7 h 09 min
